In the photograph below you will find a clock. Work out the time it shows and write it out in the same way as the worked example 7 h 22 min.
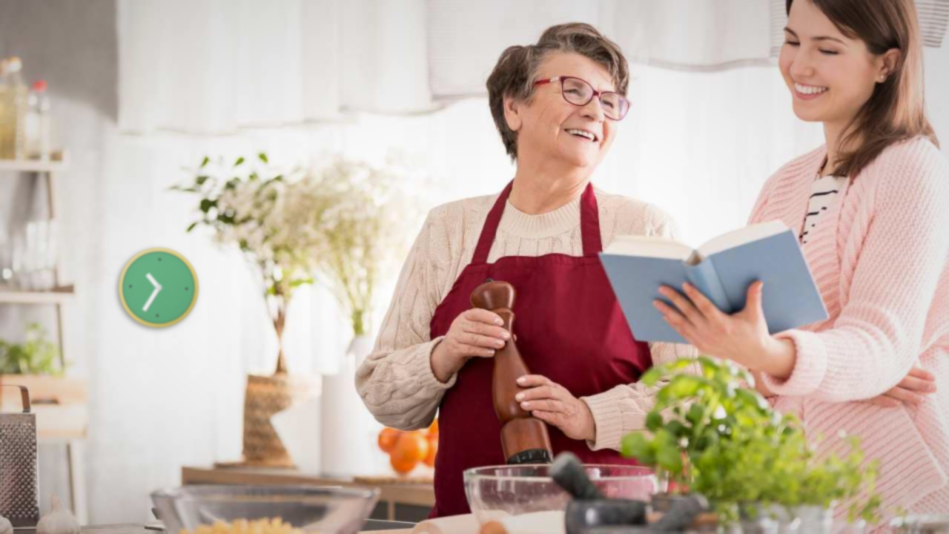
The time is 10 h 35 min
